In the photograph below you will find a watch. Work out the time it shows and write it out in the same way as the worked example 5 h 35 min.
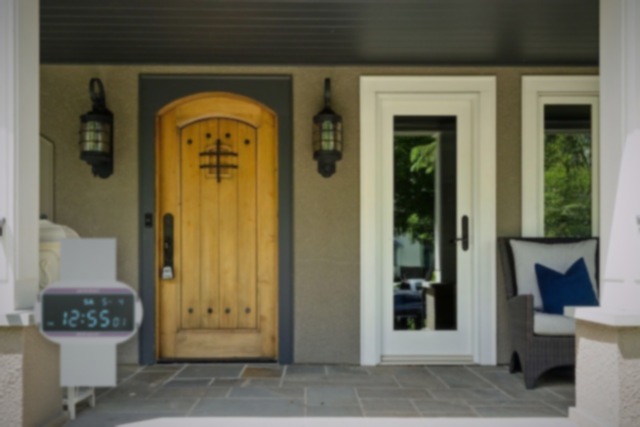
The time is 12 h 55 min
